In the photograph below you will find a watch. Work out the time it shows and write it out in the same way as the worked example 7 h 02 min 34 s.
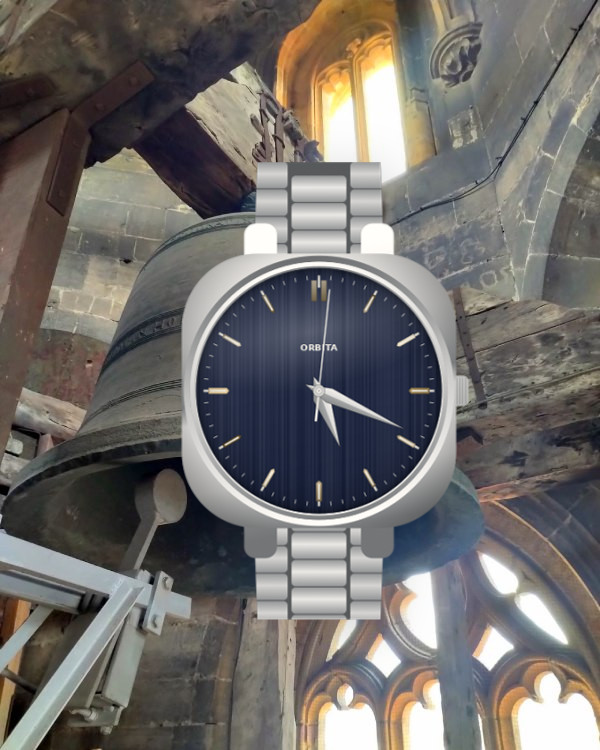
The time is 5 h 19 min 01 s
